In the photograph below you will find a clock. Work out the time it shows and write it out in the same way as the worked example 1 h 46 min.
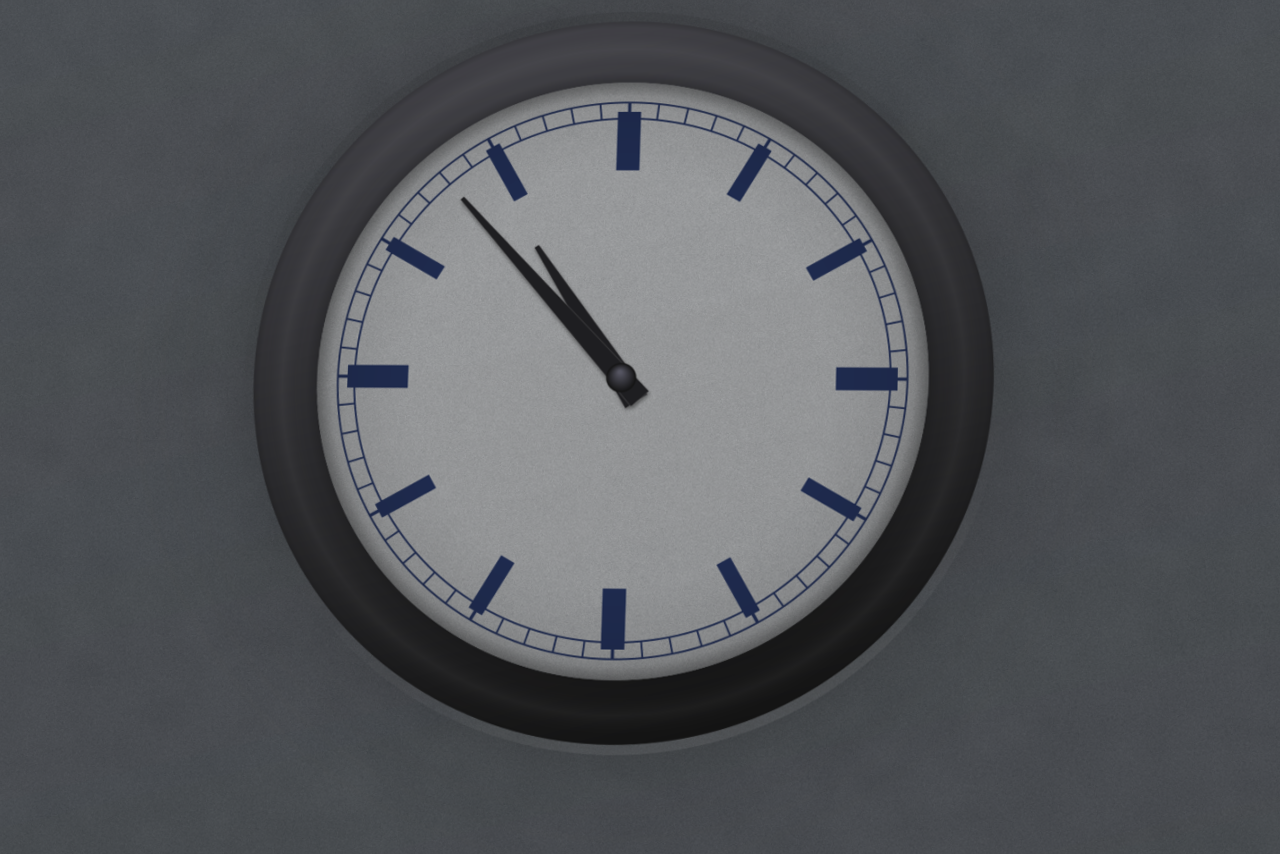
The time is 10 h 53 min
